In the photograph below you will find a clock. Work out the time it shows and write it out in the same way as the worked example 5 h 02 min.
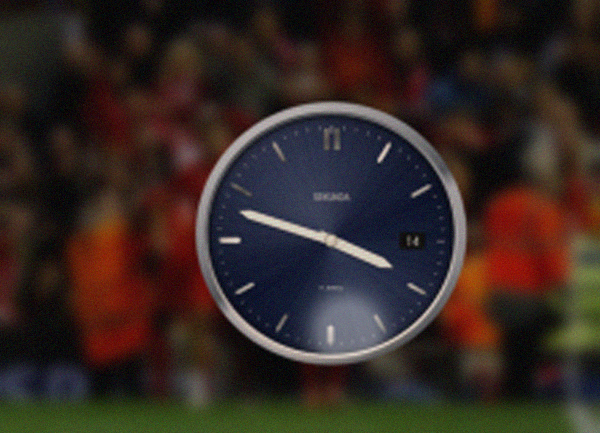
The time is 3 h 48 min
